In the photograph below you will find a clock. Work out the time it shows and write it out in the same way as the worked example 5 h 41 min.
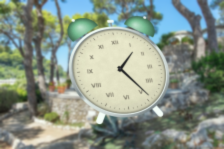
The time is 1 h 24 min
